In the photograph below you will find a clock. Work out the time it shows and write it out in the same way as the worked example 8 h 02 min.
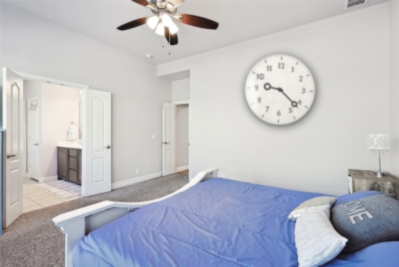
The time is 9 h 22 min
